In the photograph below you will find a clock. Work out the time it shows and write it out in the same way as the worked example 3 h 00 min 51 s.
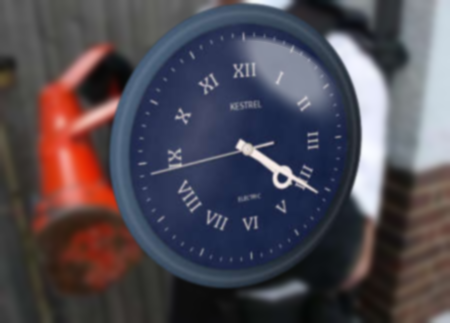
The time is 4 h 20 min 44 s
